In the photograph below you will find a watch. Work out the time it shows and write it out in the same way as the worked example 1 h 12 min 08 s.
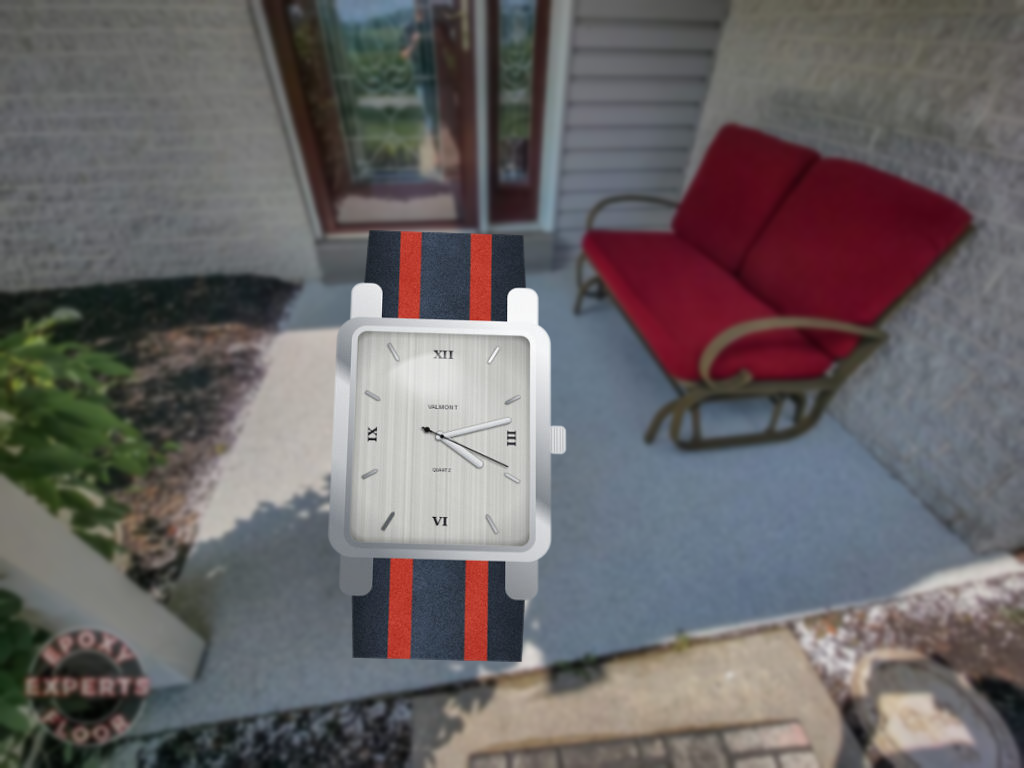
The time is 4 h 12 min 19 s
